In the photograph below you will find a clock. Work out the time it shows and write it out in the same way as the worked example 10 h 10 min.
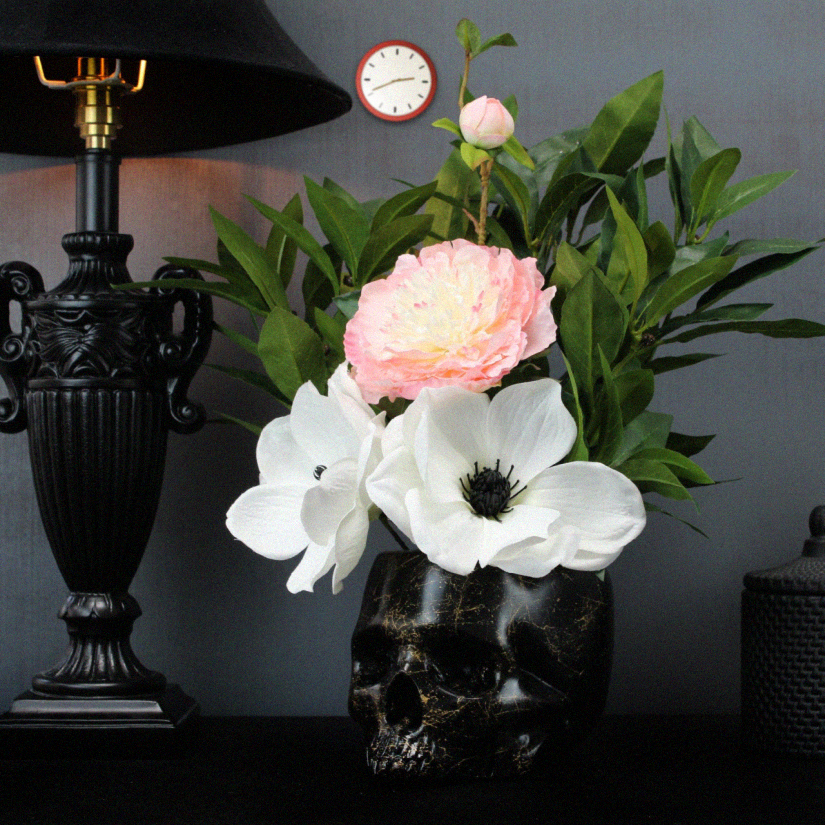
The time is 2 h 41 min
